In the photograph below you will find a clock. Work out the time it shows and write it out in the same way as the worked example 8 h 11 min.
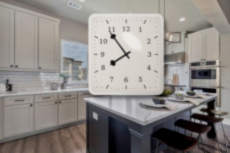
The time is 7 h 54 min
